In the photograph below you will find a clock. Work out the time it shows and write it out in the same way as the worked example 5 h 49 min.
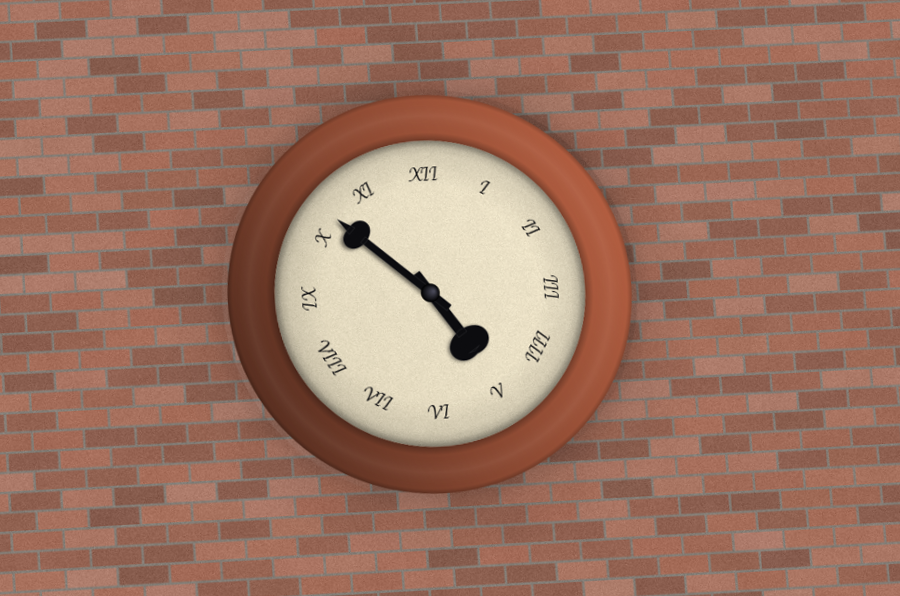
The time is 4 h 52 min
